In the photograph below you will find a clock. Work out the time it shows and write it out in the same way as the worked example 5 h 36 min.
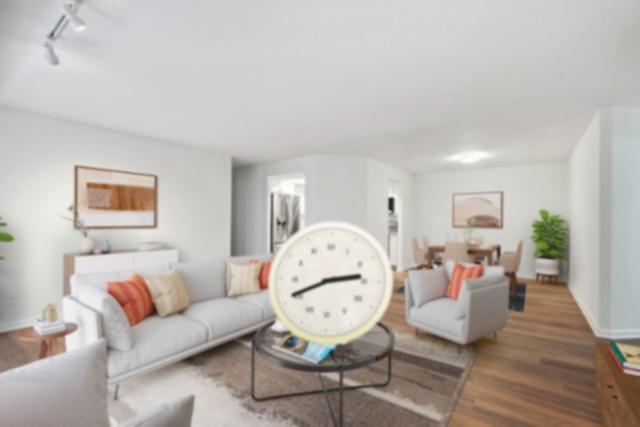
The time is 2 h 41 min
